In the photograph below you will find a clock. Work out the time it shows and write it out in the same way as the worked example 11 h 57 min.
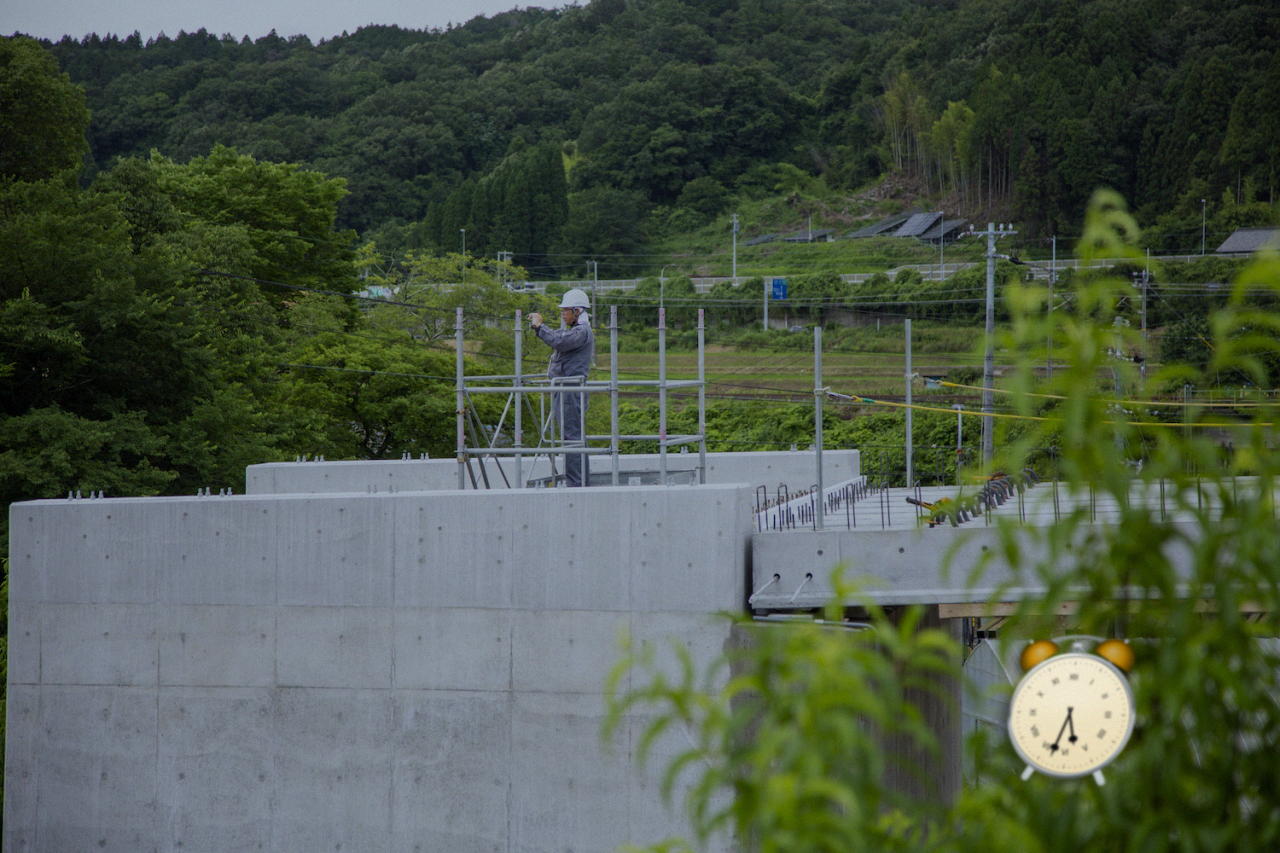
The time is 5 h 33 min
